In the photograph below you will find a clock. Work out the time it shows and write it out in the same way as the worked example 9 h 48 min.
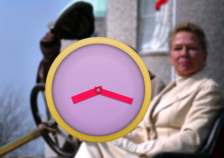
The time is 8 h 18 min
